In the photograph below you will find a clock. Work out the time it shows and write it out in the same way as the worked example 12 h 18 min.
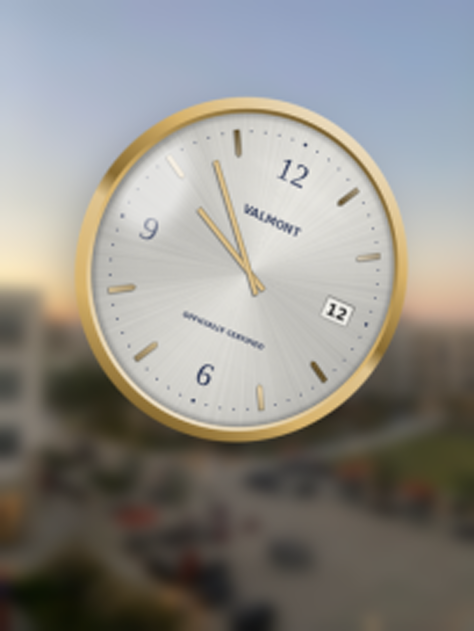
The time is 9 h 53 min
